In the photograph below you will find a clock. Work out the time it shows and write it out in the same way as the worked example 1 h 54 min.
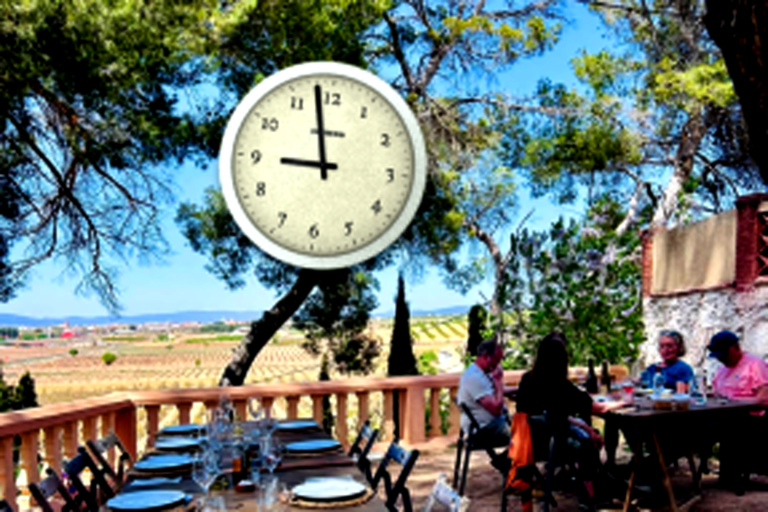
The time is 8 h 58 min
